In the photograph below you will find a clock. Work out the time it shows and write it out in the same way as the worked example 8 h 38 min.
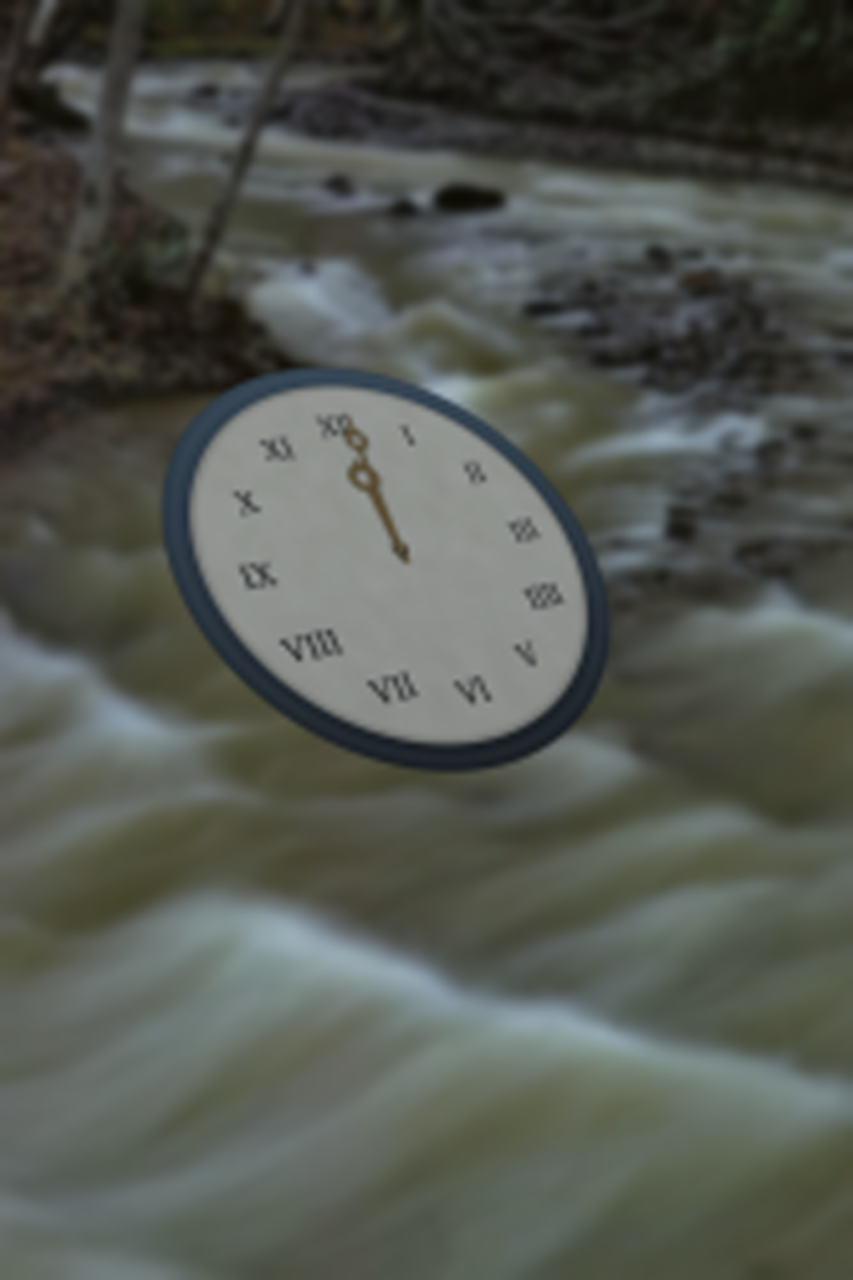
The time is 12 h 01 min
